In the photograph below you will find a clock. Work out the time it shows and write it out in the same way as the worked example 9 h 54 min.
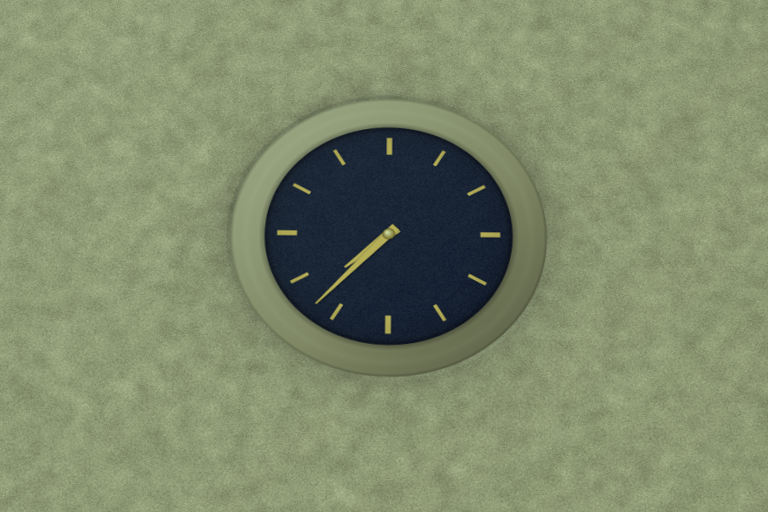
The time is 7 h 37 min
